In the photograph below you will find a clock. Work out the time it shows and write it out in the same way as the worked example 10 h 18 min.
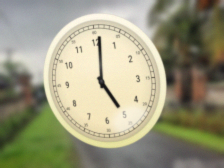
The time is 5 h 01 min
